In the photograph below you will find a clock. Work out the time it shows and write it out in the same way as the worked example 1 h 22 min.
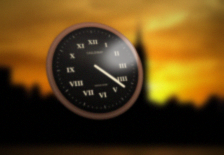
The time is 4 h 22 min
